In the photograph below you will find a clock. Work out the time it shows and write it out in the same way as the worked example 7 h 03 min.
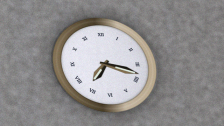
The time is 7 h 18 min
